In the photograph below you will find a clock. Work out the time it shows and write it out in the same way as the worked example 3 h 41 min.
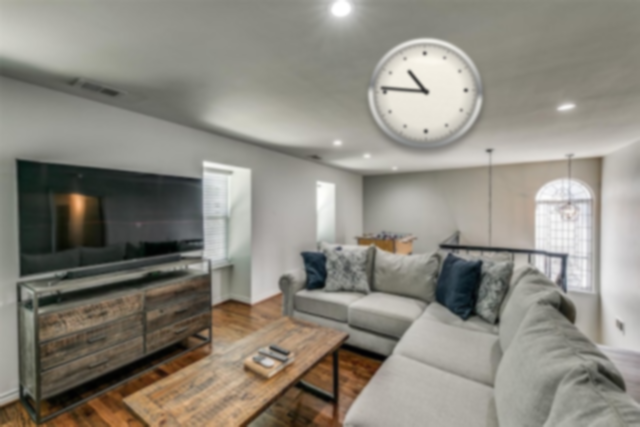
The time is 10 h 46 min
